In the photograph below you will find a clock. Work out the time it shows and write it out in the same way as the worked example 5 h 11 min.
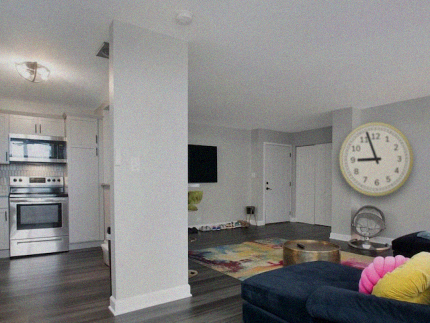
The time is 8 h 57 min
